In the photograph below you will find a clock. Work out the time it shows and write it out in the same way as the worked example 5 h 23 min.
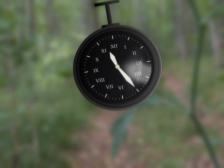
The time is 11 h 25 min
